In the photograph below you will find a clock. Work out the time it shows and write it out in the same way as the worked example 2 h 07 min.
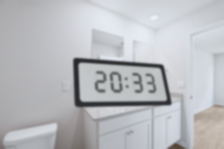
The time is 20 h 33 min
